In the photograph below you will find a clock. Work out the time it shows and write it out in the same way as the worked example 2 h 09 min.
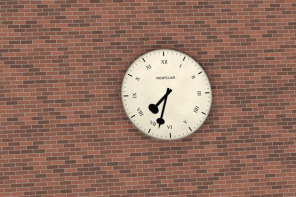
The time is 7 h 33 min
